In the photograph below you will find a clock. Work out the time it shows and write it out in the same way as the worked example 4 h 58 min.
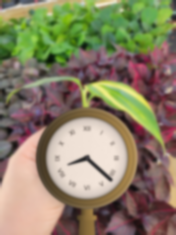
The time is 8 h 22 min
